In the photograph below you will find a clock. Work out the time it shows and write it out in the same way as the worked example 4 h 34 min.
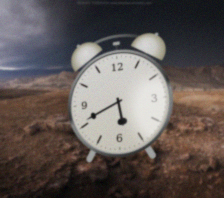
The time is 5 h 41 min
